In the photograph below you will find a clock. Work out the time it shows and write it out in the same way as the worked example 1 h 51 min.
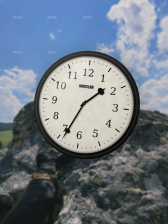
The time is 1 h 34 min
